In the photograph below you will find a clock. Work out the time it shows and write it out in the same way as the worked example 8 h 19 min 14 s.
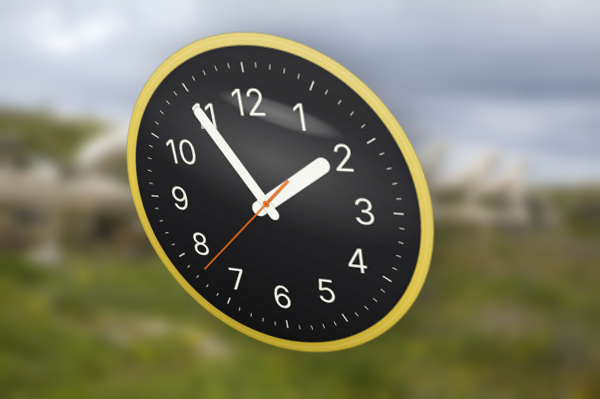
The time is 1 h 54 min 38 s
